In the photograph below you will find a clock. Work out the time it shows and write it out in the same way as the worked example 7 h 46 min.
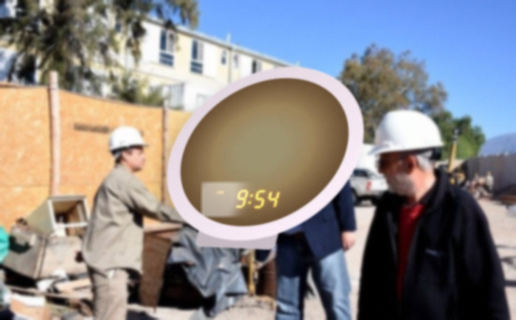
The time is 9 h 54 min
